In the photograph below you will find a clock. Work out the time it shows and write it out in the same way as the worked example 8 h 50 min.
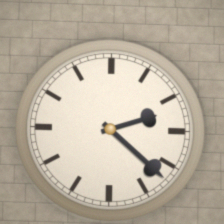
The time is 2 h 22 min
